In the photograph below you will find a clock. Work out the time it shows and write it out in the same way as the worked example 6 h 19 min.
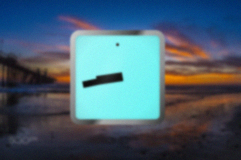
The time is 8 h 43 min
